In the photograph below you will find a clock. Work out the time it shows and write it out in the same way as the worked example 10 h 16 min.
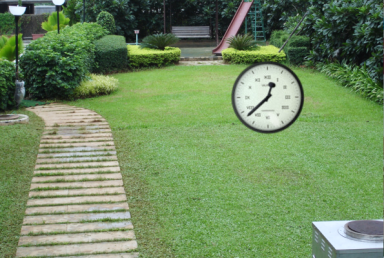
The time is 12 h 38 min
